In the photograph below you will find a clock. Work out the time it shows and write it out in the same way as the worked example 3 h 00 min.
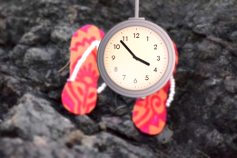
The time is 3 h 53 min
